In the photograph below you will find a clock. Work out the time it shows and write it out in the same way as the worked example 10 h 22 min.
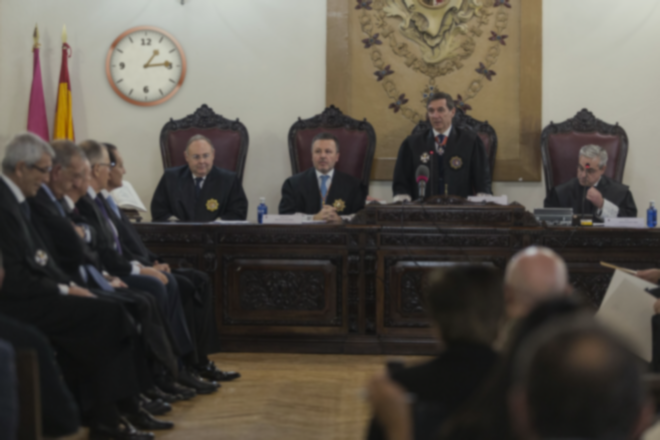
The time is 1 h 14 min
